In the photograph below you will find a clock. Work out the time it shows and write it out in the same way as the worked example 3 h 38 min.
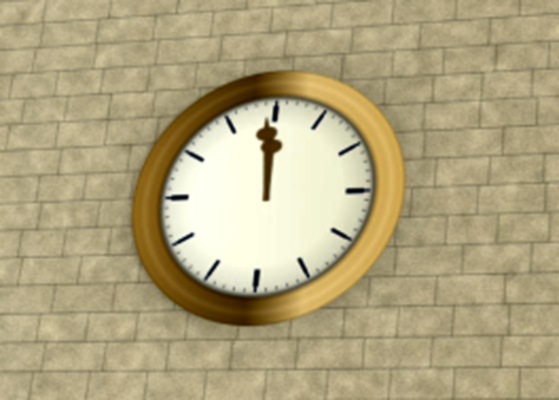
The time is 11 h 59 min
